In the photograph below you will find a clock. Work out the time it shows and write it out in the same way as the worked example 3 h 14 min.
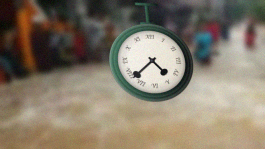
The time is 4 h 38 min
